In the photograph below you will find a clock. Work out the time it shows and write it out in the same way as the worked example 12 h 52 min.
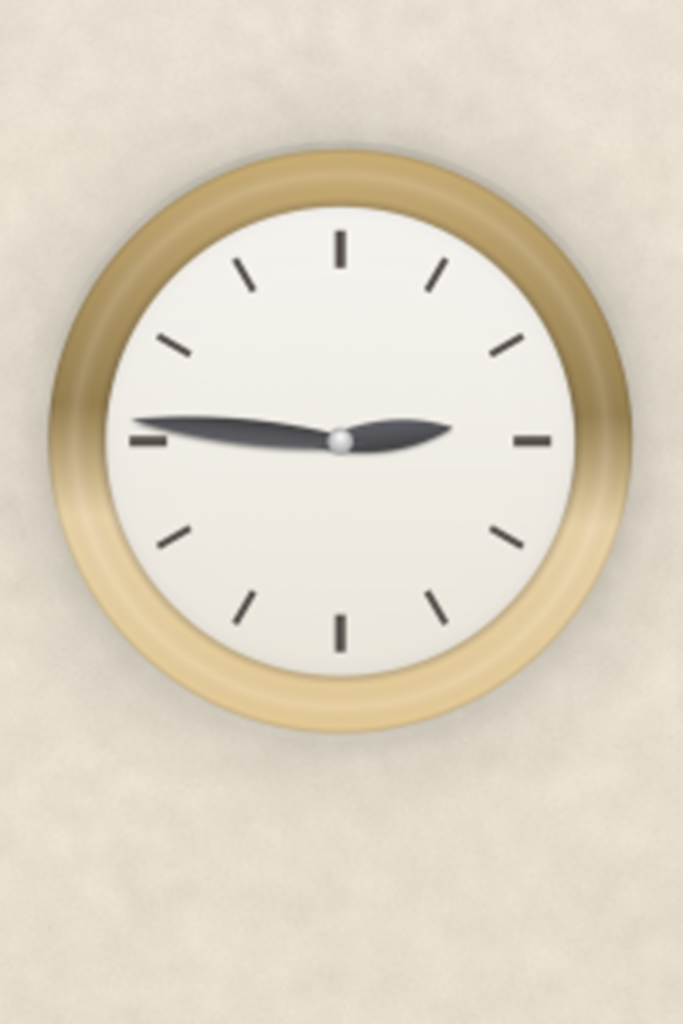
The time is 2 h 46 min
